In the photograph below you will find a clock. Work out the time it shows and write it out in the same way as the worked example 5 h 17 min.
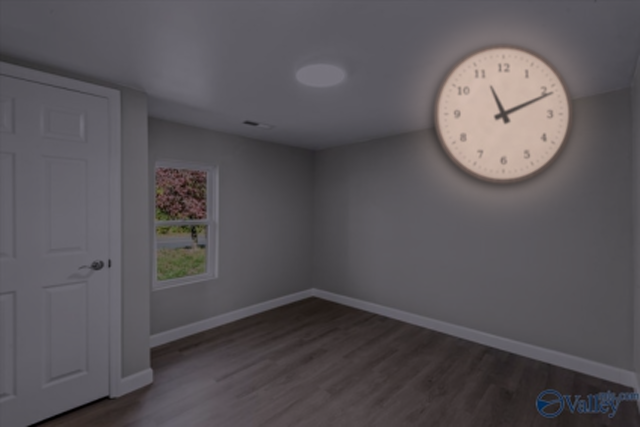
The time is 11 h 11 min
